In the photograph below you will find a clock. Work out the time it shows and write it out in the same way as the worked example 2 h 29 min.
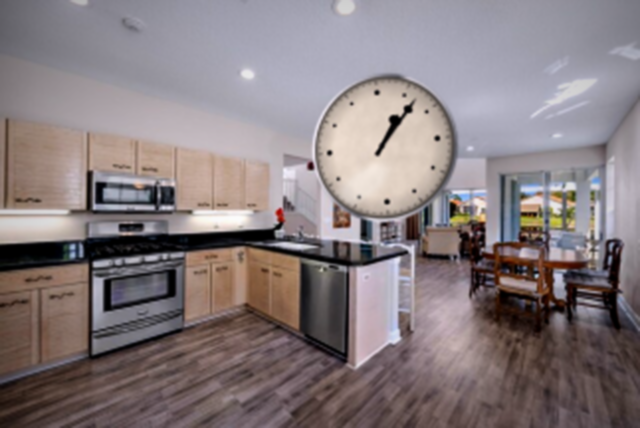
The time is 1 h 07 min
